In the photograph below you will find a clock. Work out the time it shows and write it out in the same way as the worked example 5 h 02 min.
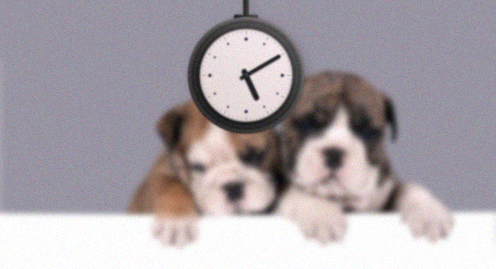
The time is 5 h 10 min
